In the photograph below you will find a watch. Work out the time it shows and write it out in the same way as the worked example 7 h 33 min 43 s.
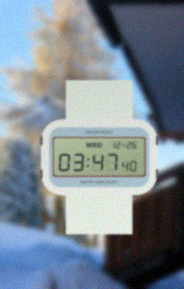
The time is 3 h 47 min 40 s
